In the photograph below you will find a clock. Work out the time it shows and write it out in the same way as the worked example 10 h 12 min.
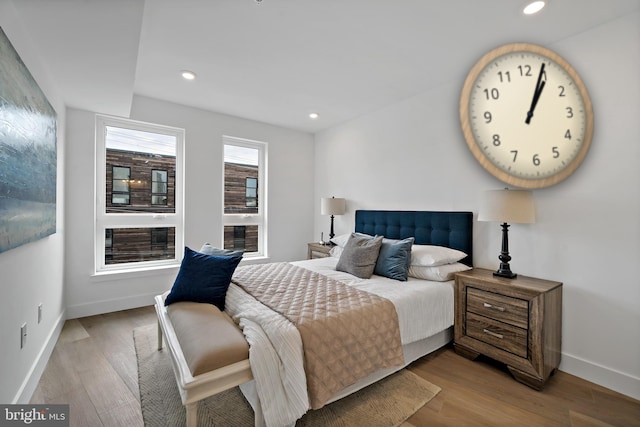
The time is 1 h 04 min
